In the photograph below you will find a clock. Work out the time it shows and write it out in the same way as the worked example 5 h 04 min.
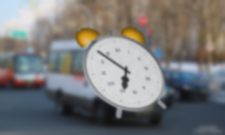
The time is 6 h 53 min
